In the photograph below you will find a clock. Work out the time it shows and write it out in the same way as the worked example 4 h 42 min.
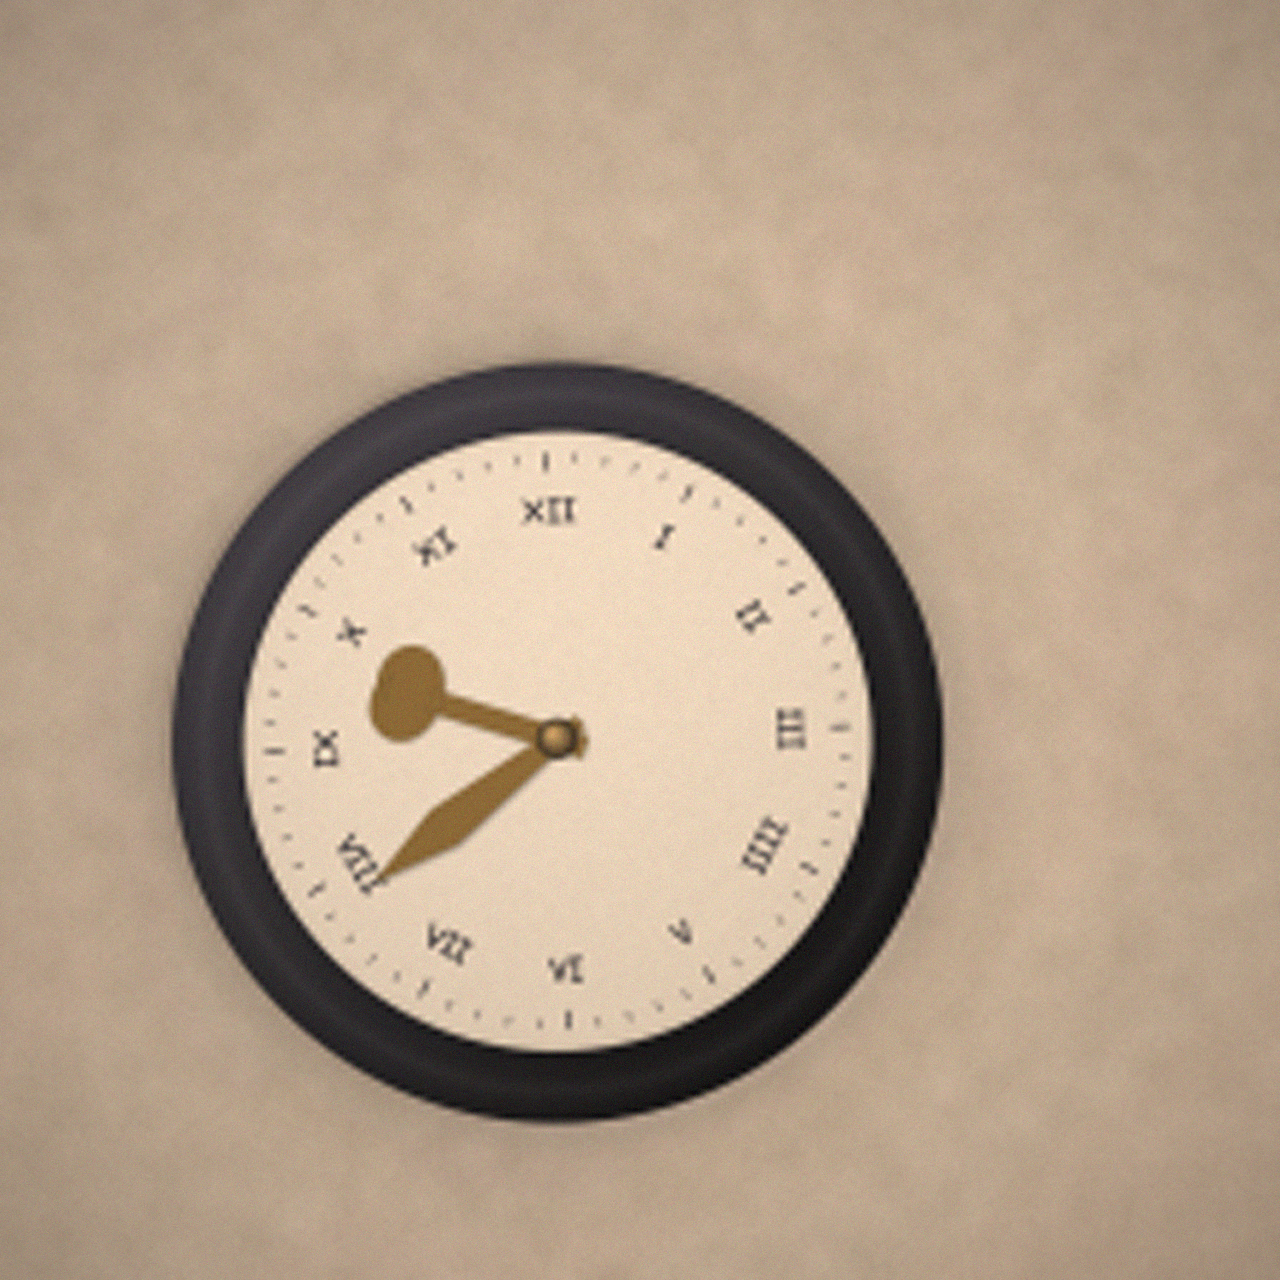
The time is 9 h 39 min
